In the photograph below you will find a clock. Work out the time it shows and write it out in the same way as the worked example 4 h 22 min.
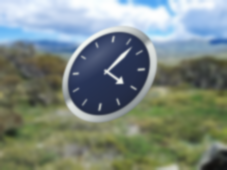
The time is 4 h 07 min
